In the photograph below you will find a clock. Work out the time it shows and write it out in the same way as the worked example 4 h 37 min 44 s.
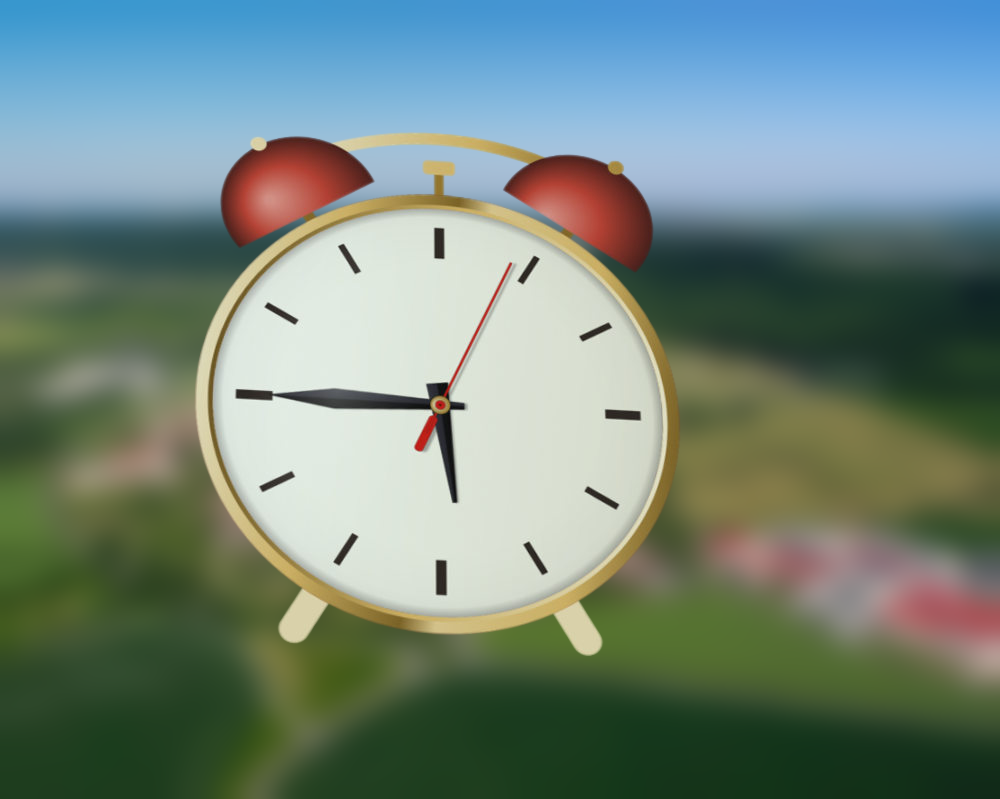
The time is 5 h 45 min 04 s
